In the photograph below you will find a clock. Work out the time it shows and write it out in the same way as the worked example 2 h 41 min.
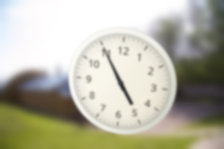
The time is 4 h 55 min
